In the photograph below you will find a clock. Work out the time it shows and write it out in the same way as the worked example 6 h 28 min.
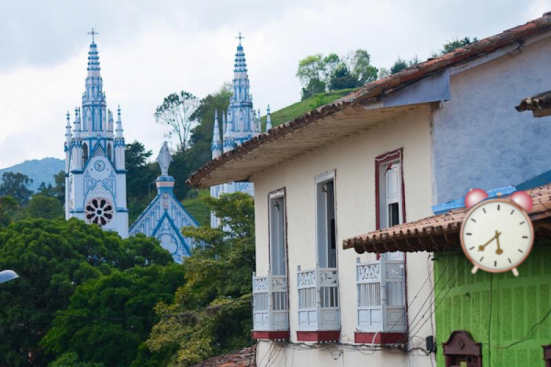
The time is 5 h 38 min
